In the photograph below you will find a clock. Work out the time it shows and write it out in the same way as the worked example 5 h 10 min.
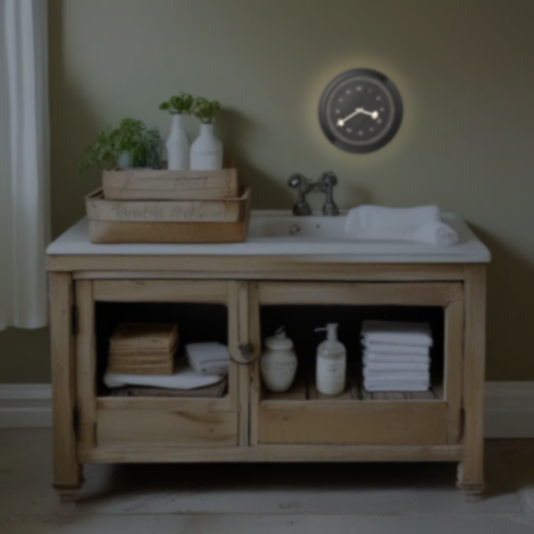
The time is 3 h 40 min
